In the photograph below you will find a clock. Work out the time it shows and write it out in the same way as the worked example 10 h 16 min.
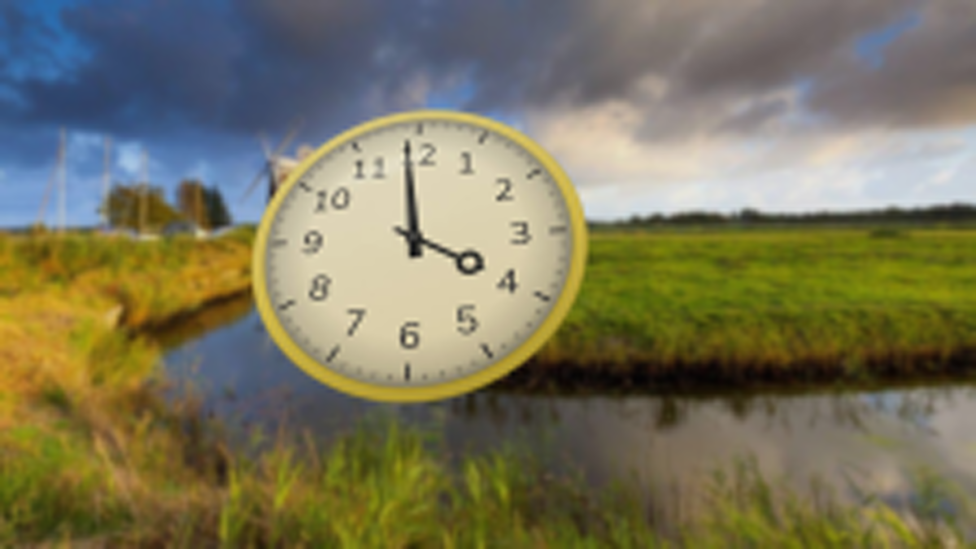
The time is 3 h 59 min
